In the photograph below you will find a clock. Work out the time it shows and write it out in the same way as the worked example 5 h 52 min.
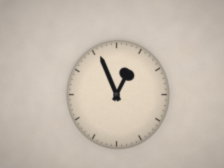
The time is 12 h 56 min
